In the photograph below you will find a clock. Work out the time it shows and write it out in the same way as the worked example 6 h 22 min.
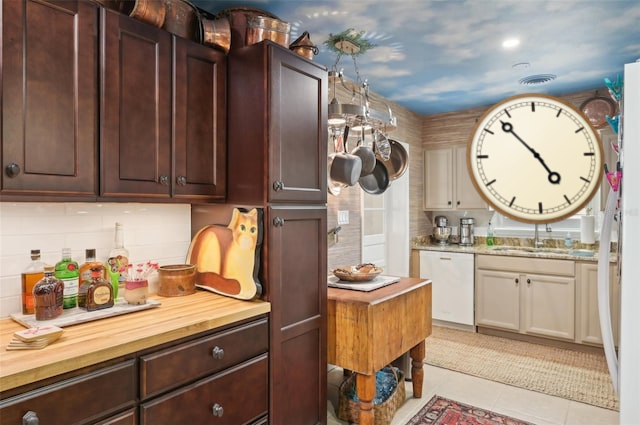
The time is 4 h 53 min
